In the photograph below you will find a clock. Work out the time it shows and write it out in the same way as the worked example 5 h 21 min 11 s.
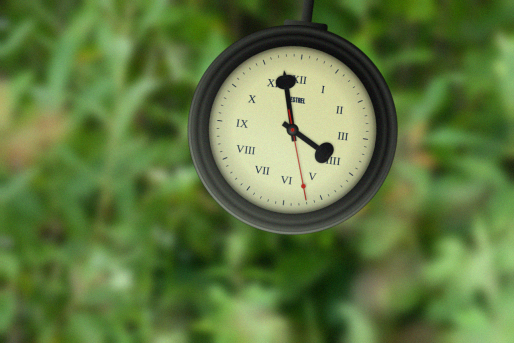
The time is 3 h 57 min 27 s
